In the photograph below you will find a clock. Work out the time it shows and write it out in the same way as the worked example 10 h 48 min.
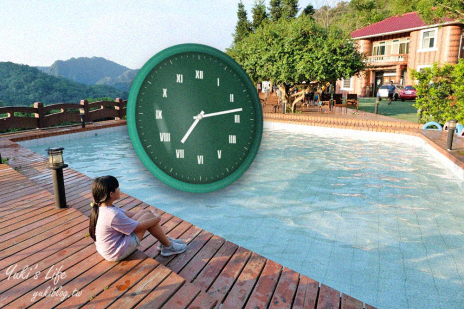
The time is 7 h 13 min
